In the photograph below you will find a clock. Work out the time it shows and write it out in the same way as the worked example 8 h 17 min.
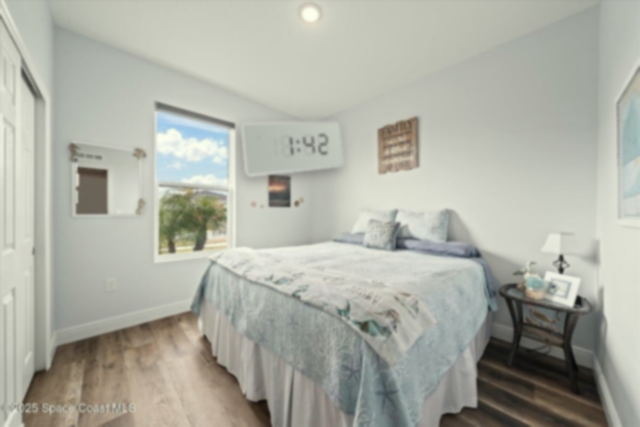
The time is 1 h 42 min
